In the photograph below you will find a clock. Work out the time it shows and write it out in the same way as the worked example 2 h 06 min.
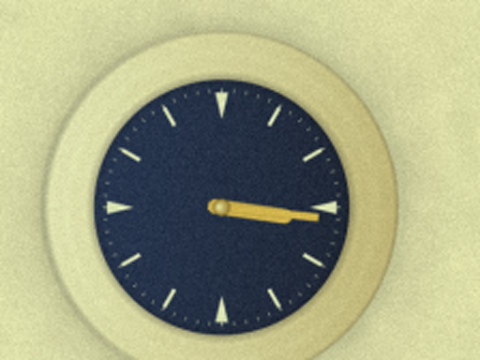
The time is 3 h 16 min
